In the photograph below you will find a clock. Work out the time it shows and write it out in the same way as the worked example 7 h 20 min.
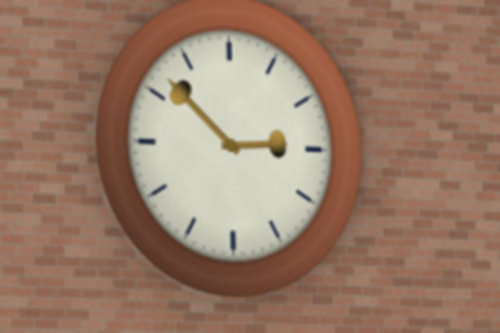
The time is 2 h 52 min
